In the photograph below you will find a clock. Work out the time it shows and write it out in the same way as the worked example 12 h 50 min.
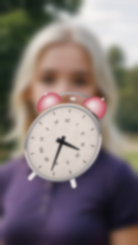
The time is 3 h 31 min
